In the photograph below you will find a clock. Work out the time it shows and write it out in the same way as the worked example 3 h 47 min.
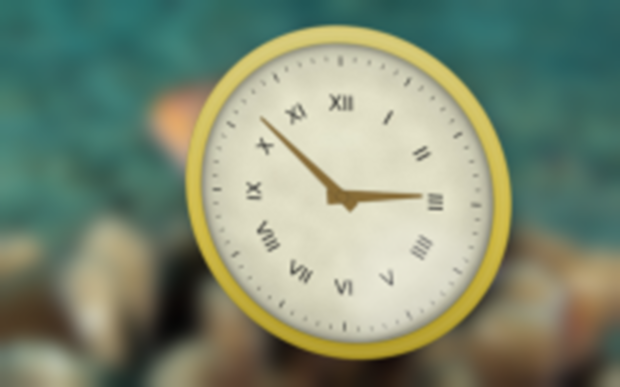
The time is 2 h 52 min
